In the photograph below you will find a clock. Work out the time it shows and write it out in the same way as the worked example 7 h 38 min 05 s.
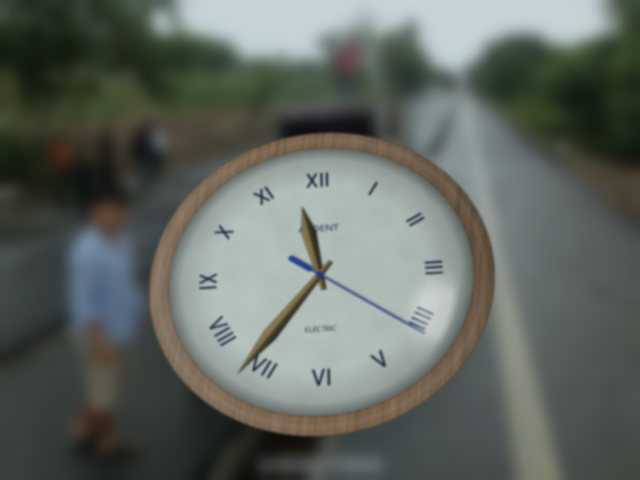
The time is 11 h 36 min 21 s
